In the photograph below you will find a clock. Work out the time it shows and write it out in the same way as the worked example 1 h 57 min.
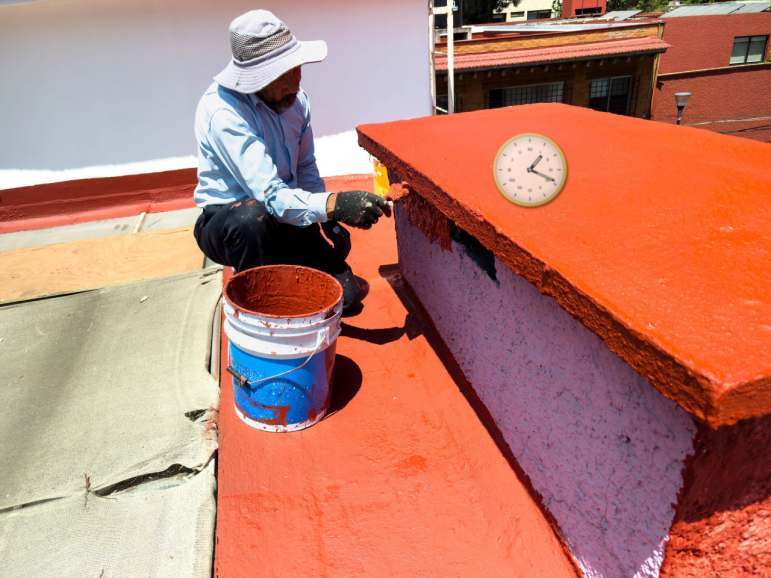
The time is 1 h 19 min
